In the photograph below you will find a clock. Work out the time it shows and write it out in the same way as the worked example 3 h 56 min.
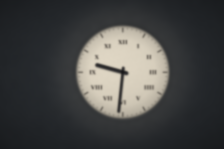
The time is 9 h 31 min
